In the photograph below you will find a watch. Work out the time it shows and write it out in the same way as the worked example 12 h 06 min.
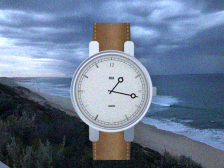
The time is 1 h 17 min
